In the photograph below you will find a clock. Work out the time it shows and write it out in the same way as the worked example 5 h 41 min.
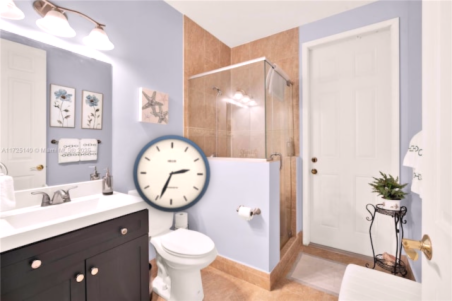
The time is 2 h 34 min
